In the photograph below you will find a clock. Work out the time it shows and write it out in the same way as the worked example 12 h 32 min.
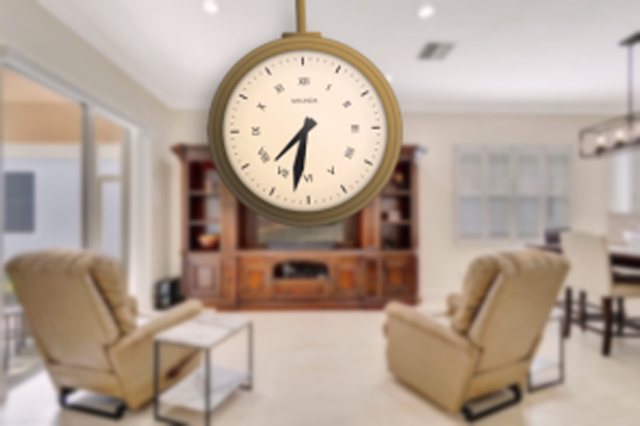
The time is 7 h 32 min
